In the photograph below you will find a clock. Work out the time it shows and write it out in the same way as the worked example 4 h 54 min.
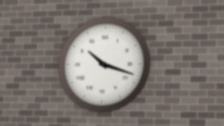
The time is 10 h 18 min
